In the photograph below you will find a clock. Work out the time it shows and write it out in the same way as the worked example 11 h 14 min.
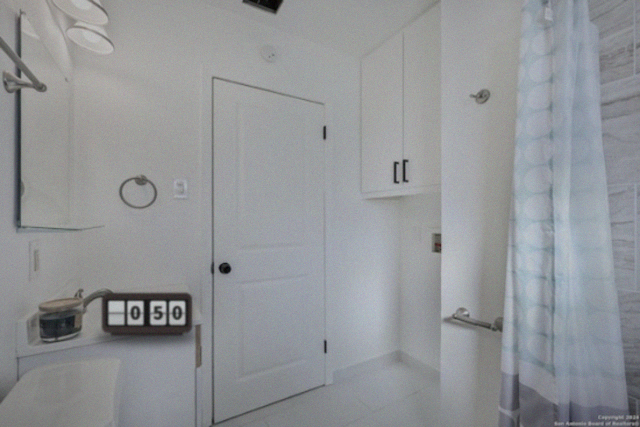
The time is 0 h 50 min
